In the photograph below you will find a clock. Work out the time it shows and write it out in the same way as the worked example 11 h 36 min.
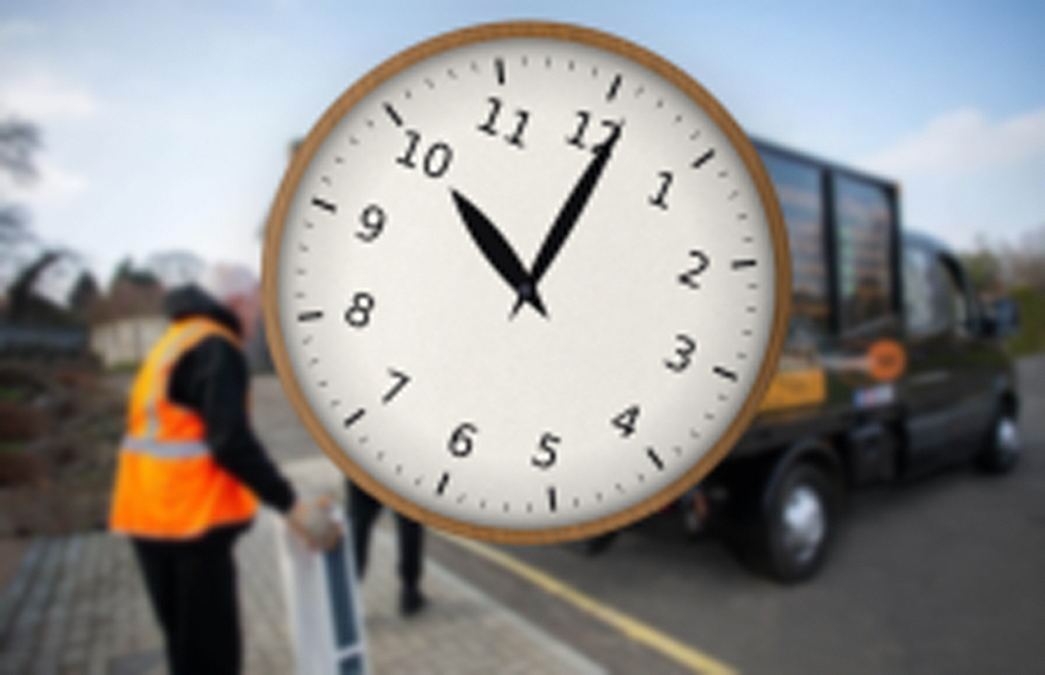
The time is 10 h 01 min
